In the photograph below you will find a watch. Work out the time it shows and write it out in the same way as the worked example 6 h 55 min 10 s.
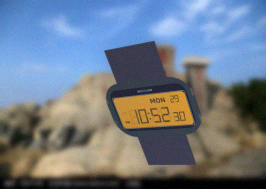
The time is 10 h 52 min 30 s
